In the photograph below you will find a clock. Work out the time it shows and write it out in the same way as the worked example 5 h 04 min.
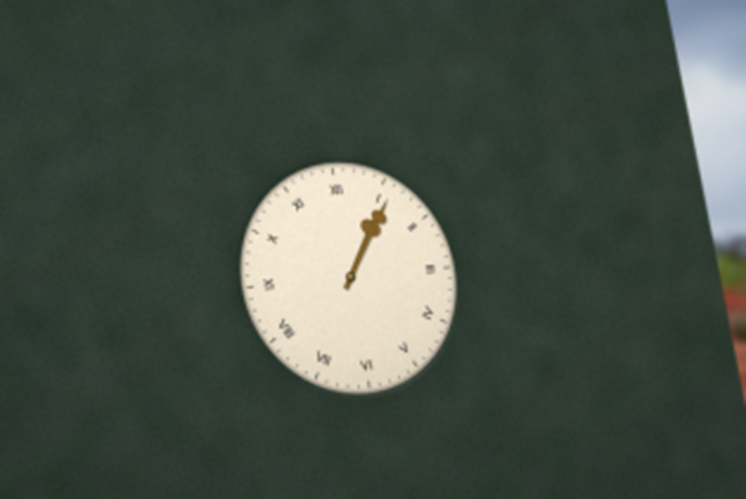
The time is 1 h 06 min
